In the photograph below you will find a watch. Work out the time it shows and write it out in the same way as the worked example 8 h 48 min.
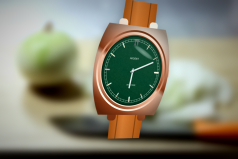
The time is 6 h 11 min
